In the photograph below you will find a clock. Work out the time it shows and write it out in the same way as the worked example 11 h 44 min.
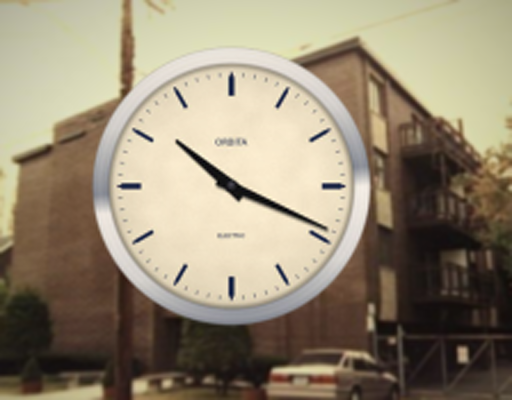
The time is 10 h 19 min
